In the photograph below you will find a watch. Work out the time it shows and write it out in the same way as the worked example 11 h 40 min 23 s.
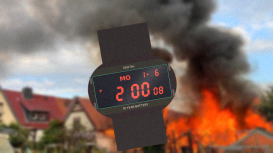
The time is 2 h 00 min 08 s
